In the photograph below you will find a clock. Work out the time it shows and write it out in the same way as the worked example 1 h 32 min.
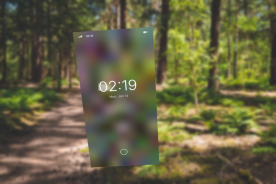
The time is 2 h 19 min
